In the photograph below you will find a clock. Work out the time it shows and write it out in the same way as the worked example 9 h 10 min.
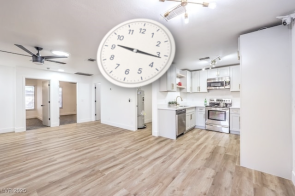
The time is 9 h 16 min
